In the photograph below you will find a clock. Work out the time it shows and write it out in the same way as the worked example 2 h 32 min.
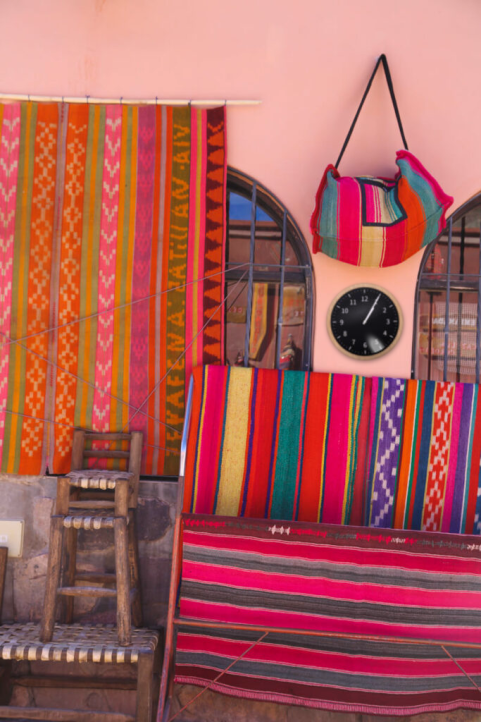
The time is 1 h 05 min
